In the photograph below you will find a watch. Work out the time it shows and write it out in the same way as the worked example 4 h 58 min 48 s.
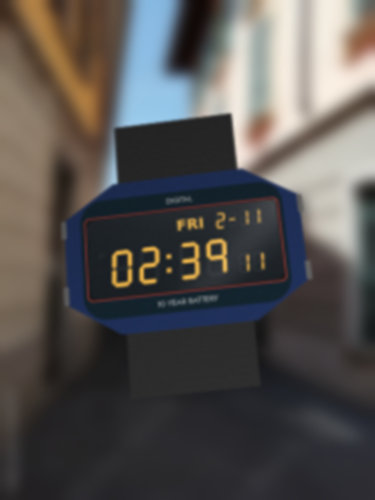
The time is 2 h 39 min 11 s
